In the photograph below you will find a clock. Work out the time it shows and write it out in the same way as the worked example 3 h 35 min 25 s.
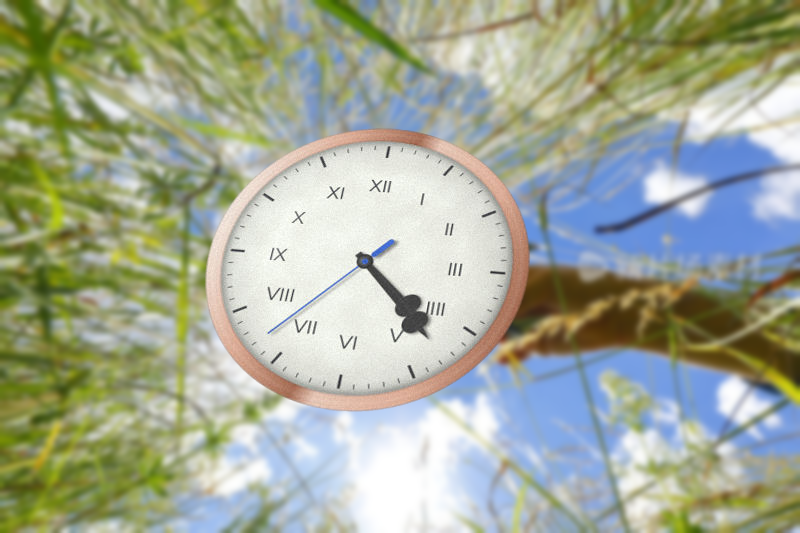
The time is 4 h 22 min 37 s
